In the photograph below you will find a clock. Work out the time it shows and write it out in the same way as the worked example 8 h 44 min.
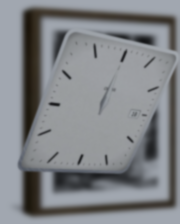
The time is 12 h 00 min
